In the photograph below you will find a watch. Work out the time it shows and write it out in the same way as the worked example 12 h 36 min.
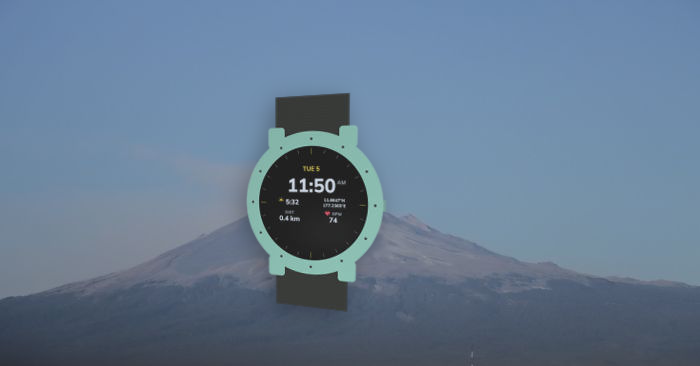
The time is 11 h 50 min
